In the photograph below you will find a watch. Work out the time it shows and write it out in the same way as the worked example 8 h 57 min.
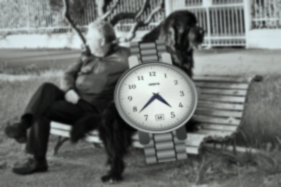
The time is 4 h 38 min
